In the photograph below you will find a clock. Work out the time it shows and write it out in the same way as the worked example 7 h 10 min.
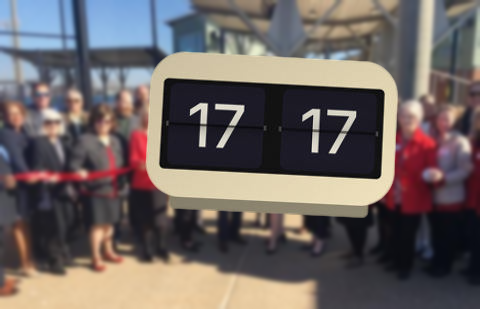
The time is 17 h 17 min
